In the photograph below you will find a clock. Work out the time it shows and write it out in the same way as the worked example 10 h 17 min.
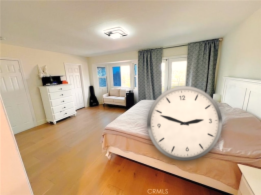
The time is 2 h 49 min
